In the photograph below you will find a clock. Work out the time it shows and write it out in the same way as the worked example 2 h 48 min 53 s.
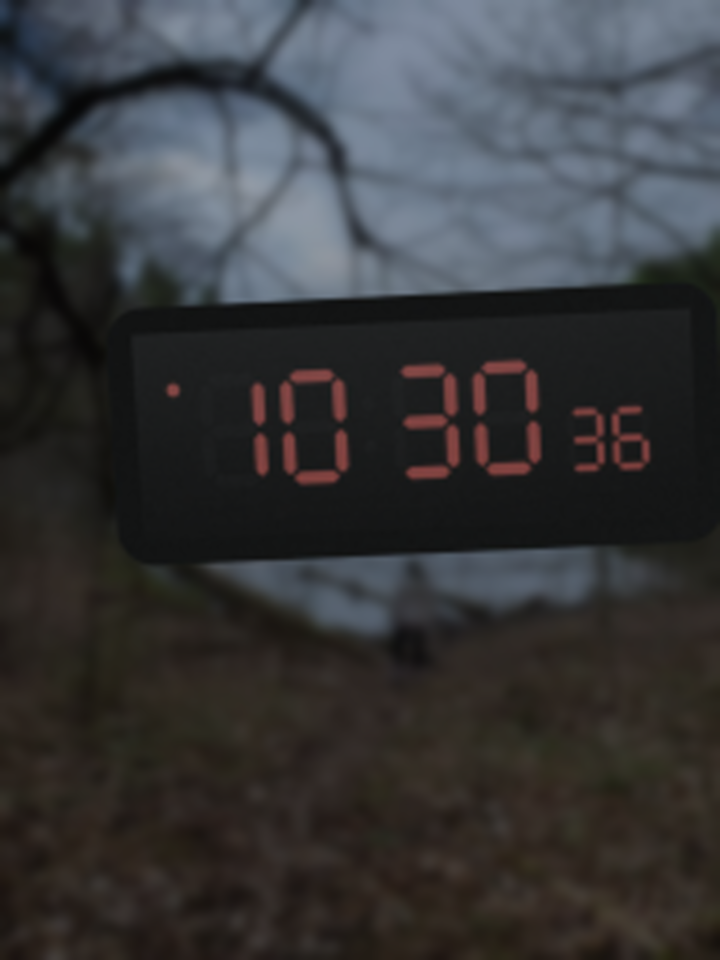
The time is 10 h 30 min 36 s
